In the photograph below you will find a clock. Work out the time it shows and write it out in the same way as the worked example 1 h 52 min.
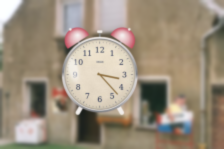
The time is 3 h 23 min
